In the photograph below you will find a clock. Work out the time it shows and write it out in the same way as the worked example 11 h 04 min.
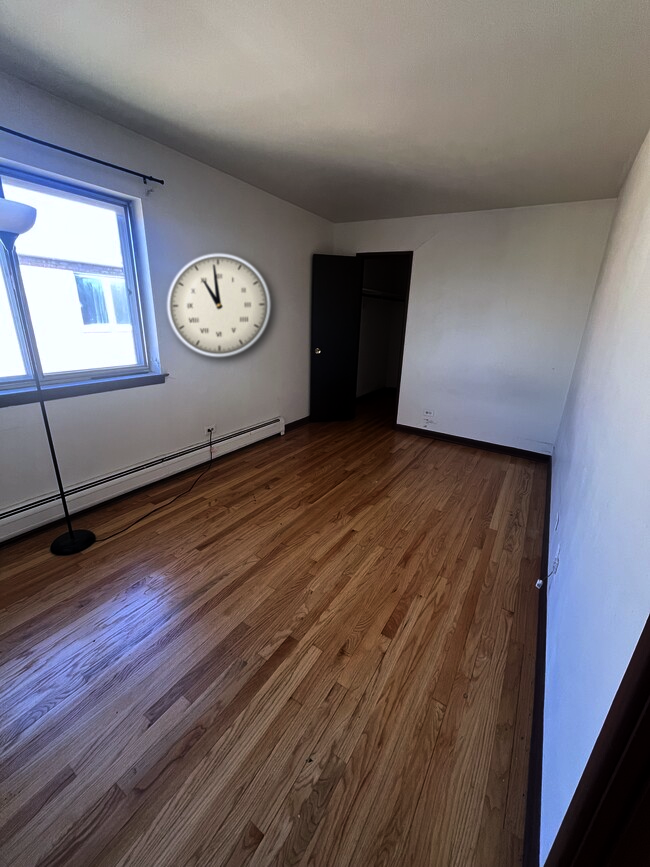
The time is 10 h 59 min
